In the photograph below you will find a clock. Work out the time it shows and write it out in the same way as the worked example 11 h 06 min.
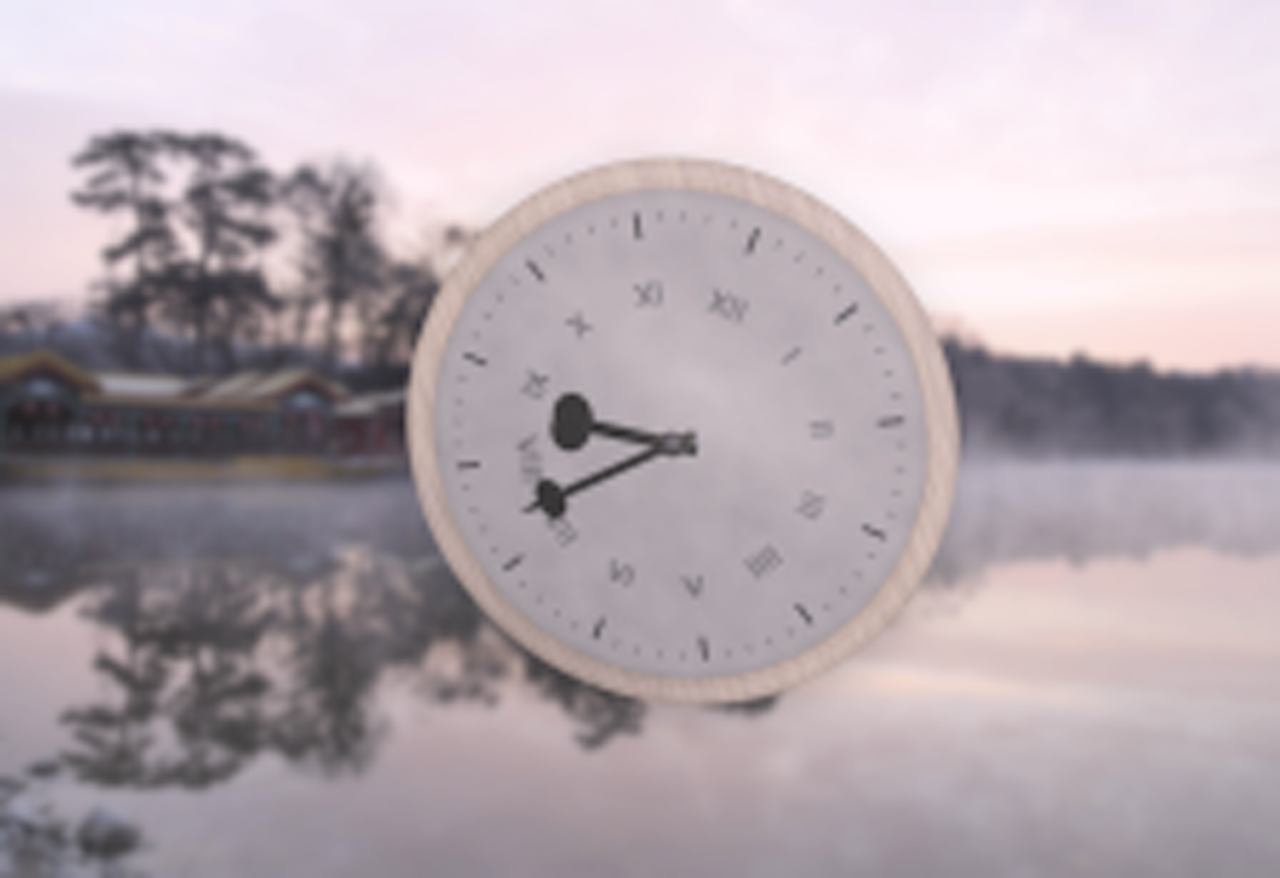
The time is 8 h 37 min
